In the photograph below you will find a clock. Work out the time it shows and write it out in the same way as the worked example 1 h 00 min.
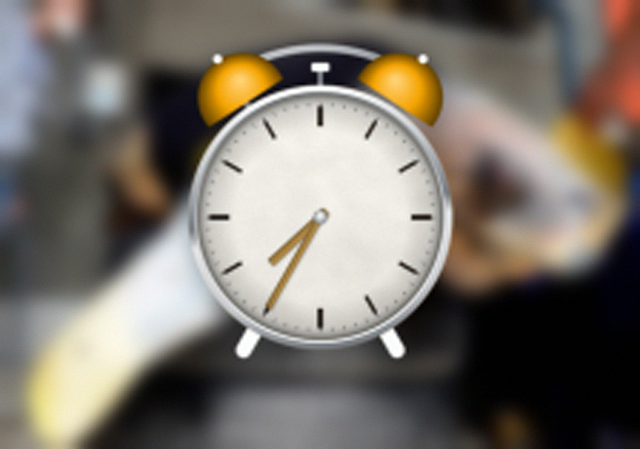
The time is 7 h 35 min
